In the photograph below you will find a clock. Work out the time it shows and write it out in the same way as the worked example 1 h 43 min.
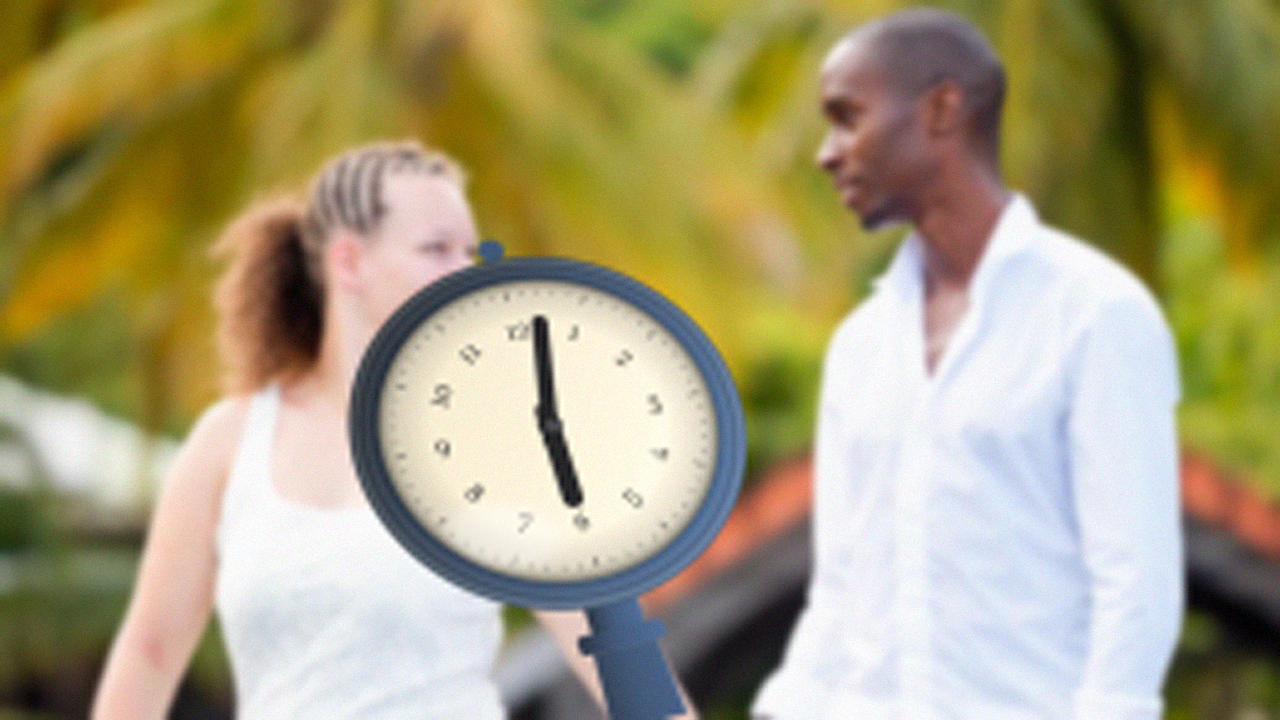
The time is 6 h 02 min
